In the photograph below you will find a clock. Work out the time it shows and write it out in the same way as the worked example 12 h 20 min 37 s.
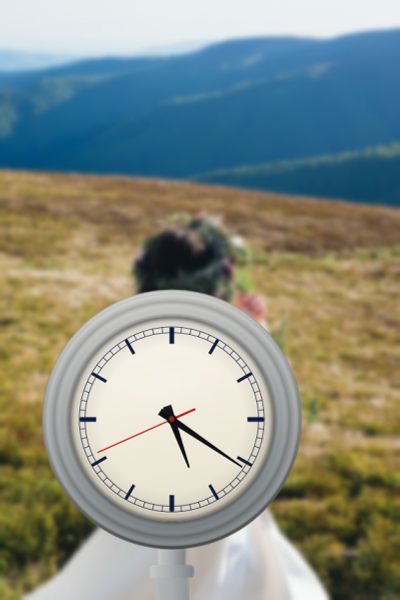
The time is 5 h 20 min 41 s
